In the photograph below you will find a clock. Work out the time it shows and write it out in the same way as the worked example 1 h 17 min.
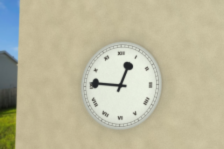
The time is 12 h 46 min
